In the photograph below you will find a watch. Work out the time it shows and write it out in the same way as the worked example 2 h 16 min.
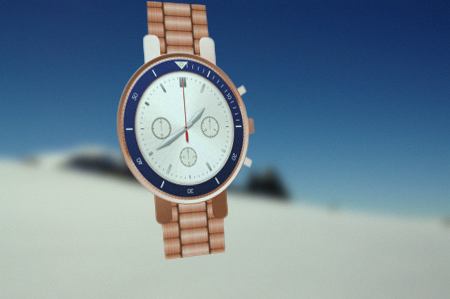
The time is 1 h 40 min
